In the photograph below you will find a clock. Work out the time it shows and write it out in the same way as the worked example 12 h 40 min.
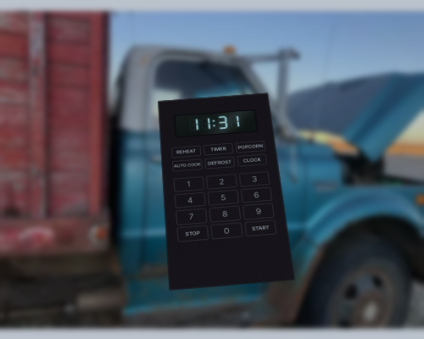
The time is 11 h 31 min
